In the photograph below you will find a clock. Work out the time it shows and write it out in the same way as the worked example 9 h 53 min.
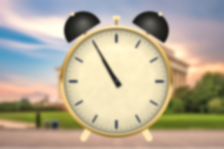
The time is 10 h 55 min
